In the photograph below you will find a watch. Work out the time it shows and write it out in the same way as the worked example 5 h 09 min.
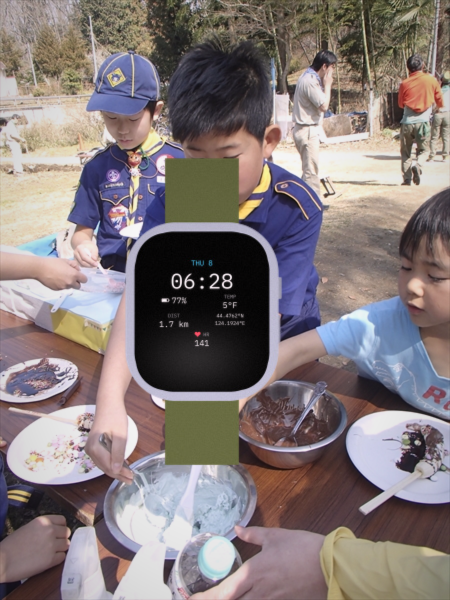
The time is 6 h 28 min
